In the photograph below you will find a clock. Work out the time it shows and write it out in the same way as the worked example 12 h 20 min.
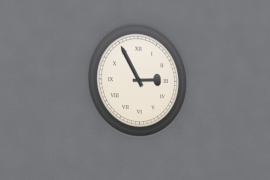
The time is 2 h 55 min
